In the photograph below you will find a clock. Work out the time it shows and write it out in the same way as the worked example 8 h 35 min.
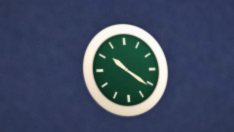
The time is 10 h 21 min
